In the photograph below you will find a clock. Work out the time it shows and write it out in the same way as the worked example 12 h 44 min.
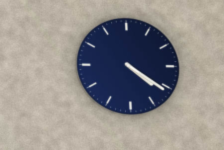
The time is 4 h 21 min
